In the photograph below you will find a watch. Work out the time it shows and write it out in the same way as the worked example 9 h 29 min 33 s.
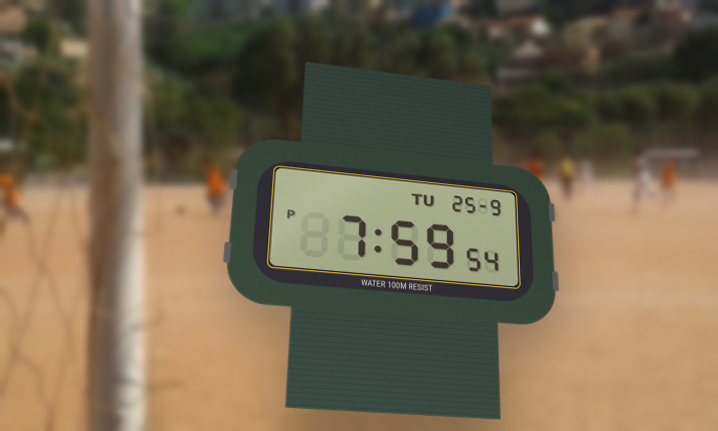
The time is 7 h 59 min 54 s
